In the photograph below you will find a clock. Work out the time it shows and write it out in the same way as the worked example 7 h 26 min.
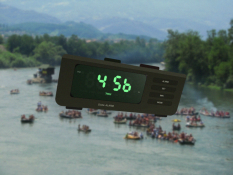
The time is 4 h 56 min
